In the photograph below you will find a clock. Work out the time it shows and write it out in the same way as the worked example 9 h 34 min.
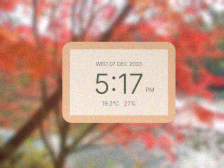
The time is 5 h 17 min
